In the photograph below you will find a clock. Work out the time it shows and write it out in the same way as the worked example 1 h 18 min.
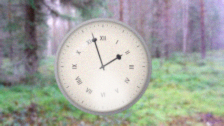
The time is 1 h 57 min
